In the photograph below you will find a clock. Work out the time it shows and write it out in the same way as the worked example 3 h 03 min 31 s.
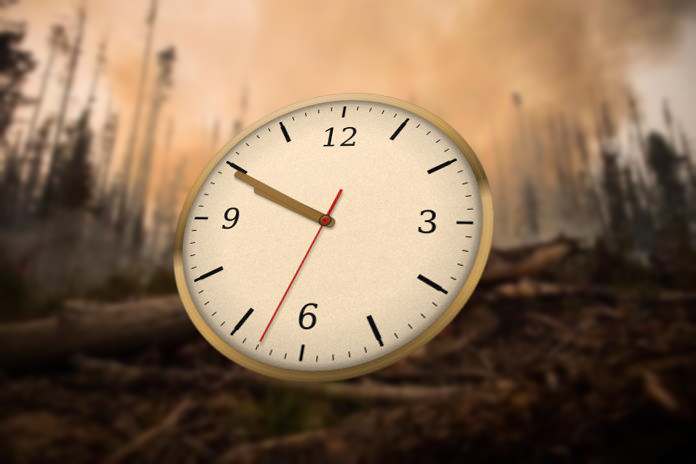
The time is 9 h 49 min 33 s
